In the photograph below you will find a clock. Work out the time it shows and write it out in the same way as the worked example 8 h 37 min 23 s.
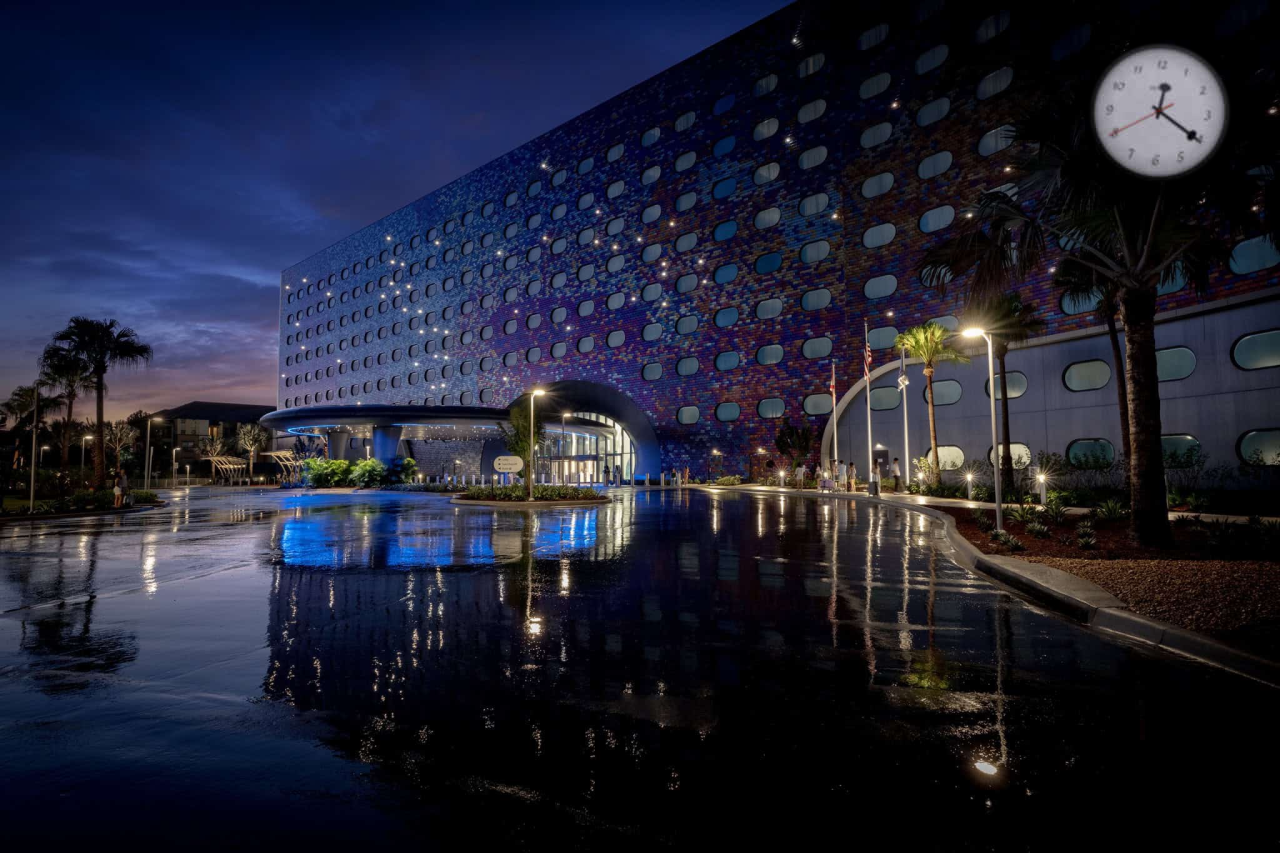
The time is 12 h 20 min 40 s
